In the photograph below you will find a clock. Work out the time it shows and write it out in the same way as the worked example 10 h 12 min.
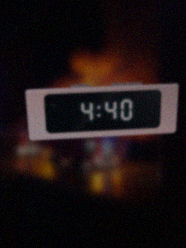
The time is 4 h 40 min
